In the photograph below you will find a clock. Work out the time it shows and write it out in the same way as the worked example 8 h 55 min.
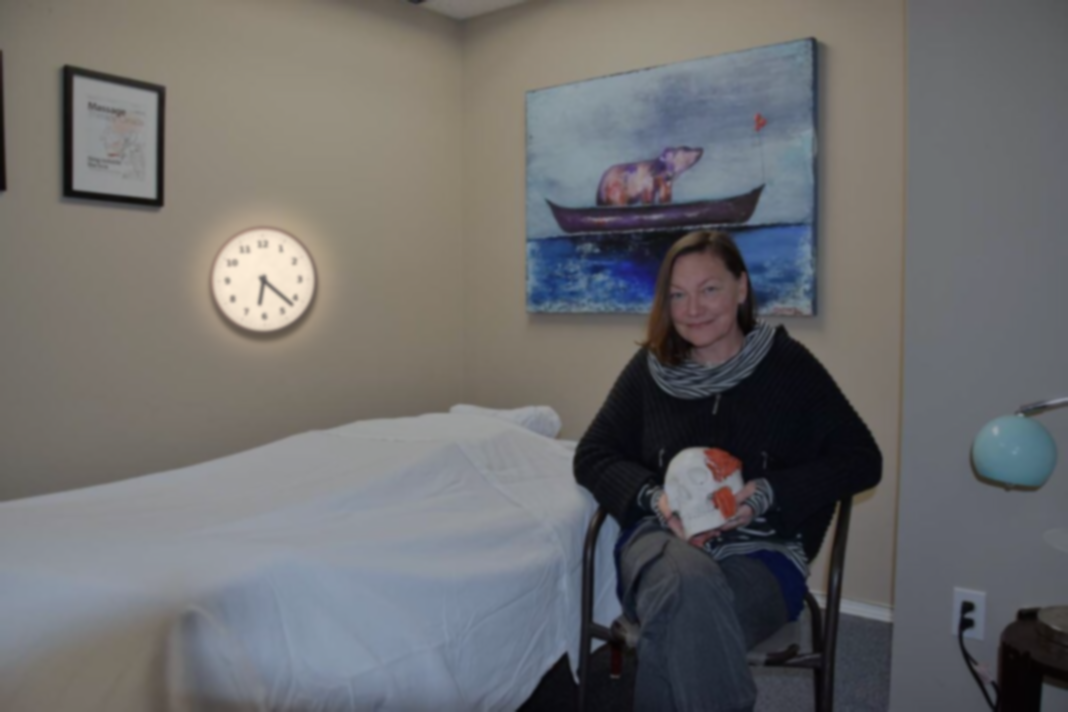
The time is 6 h 22 min
